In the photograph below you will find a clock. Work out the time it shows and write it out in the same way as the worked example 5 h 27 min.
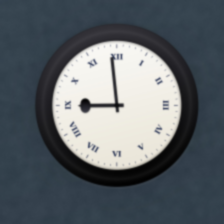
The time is 8 h 59 min
